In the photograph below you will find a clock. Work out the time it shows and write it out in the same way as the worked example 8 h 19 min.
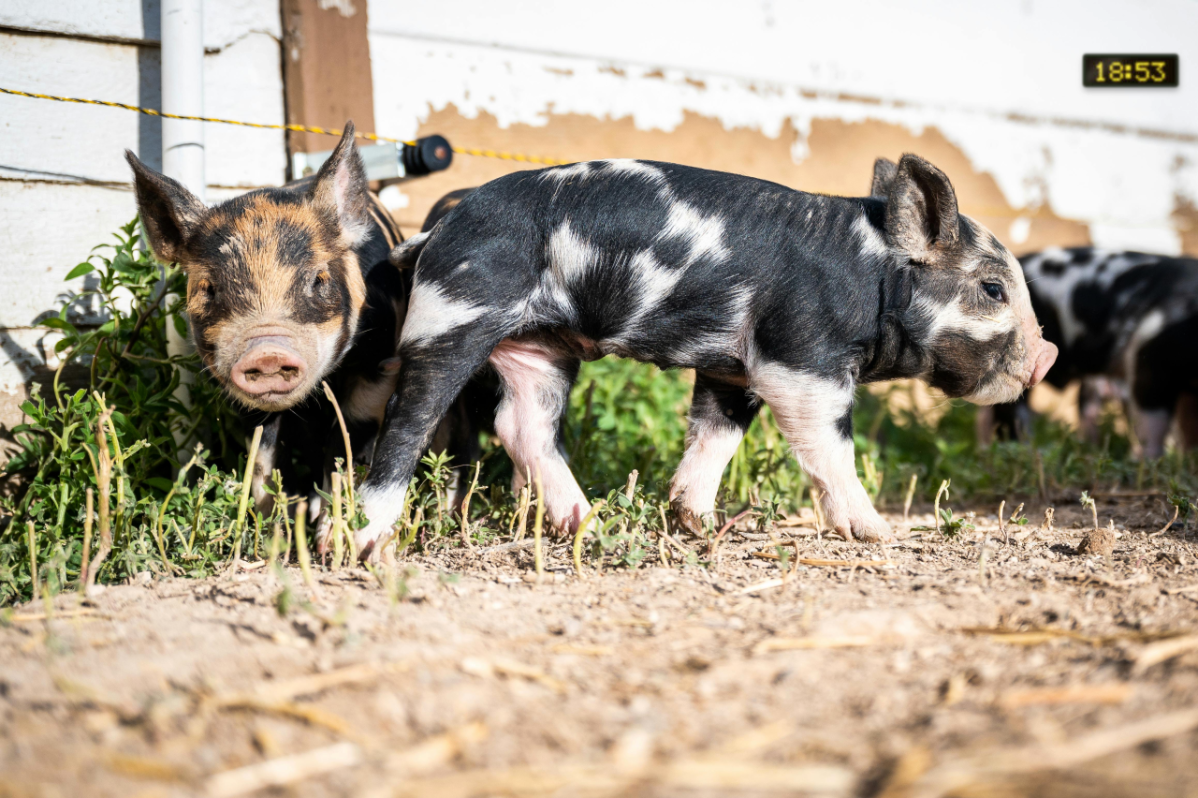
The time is 18 h 53 min
